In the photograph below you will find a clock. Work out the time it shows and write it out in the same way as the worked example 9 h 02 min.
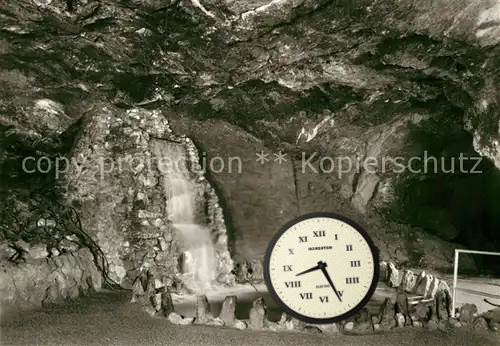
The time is 8 h 26 min
